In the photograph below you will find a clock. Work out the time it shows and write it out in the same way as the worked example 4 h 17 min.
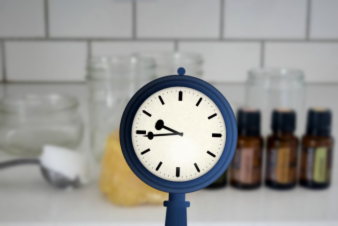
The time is 9 h 44 min
